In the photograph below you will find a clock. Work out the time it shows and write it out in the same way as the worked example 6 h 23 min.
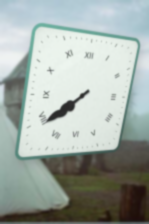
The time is 7 h 39 min
